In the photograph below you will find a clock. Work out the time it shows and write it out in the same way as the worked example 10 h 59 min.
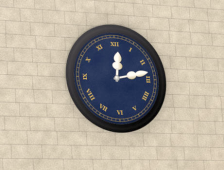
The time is 12 h 13 min
